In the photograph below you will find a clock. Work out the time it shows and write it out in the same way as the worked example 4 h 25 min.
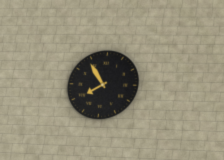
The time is 7 h 54 min
